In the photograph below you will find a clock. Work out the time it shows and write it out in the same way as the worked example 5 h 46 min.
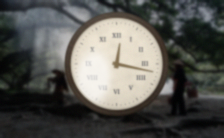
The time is 12 h 17 min
